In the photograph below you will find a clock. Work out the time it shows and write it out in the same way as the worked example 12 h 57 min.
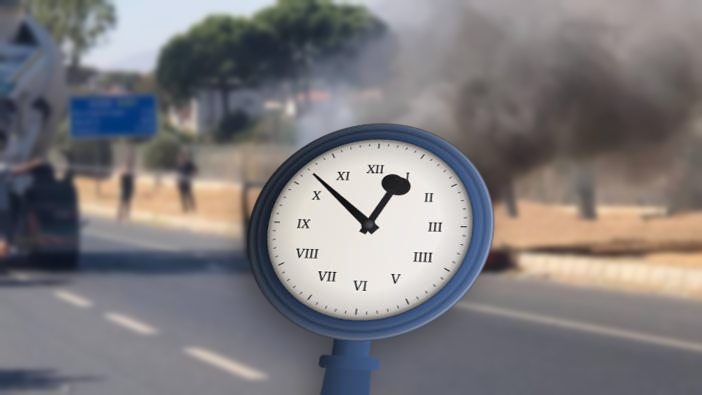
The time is 12 h 52 min
